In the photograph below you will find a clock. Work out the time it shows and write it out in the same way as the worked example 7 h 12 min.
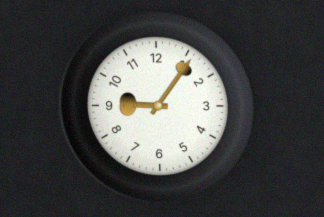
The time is 9 h 06 min
